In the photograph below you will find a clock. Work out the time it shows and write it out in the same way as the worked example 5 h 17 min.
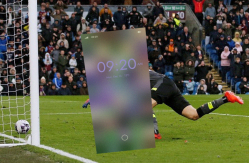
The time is 9 h 20 min
